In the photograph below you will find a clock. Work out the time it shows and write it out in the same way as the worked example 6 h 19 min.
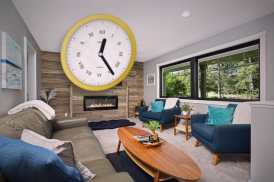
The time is 12 h 24 min
